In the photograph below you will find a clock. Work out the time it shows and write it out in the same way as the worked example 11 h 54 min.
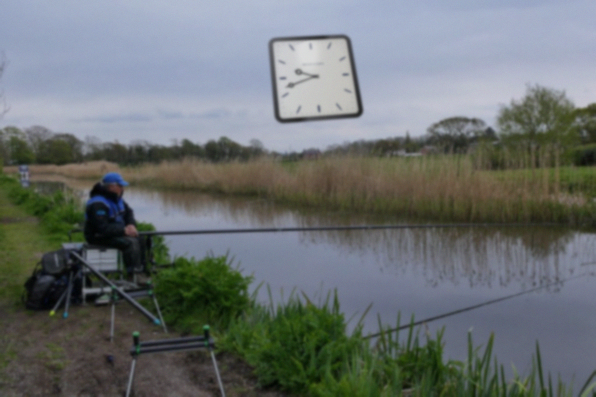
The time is 9 h 42 min
